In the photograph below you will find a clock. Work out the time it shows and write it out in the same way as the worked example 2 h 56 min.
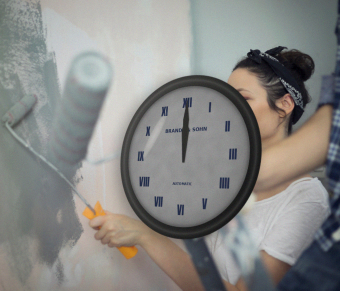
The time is 12 h 00 min
